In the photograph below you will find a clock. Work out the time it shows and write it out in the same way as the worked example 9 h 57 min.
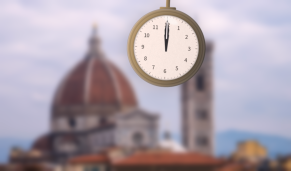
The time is 12 h 00 min
